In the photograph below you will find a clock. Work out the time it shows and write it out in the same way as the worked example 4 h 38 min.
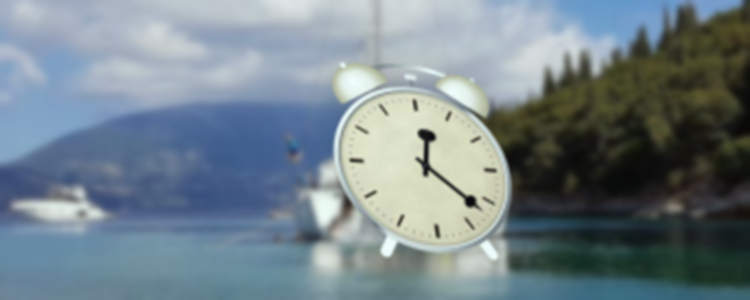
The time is 12 h 22 min
